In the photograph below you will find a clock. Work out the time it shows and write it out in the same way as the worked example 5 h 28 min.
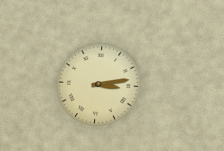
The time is 3 h 13 min
